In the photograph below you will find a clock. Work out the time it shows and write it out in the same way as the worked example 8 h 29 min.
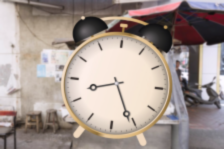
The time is 8 h 26 min
